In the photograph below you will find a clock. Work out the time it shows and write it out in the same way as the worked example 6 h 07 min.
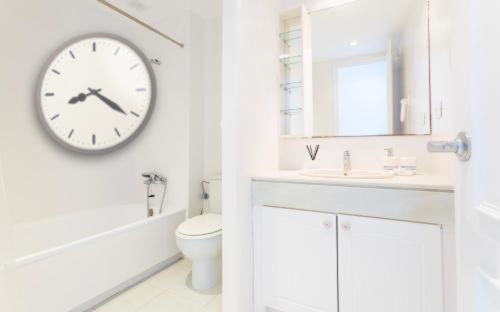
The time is 8 h 21 min
